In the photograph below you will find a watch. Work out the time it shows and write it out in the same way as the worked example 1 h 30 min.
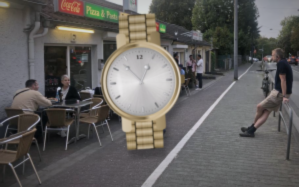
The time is 12 h 53 min
